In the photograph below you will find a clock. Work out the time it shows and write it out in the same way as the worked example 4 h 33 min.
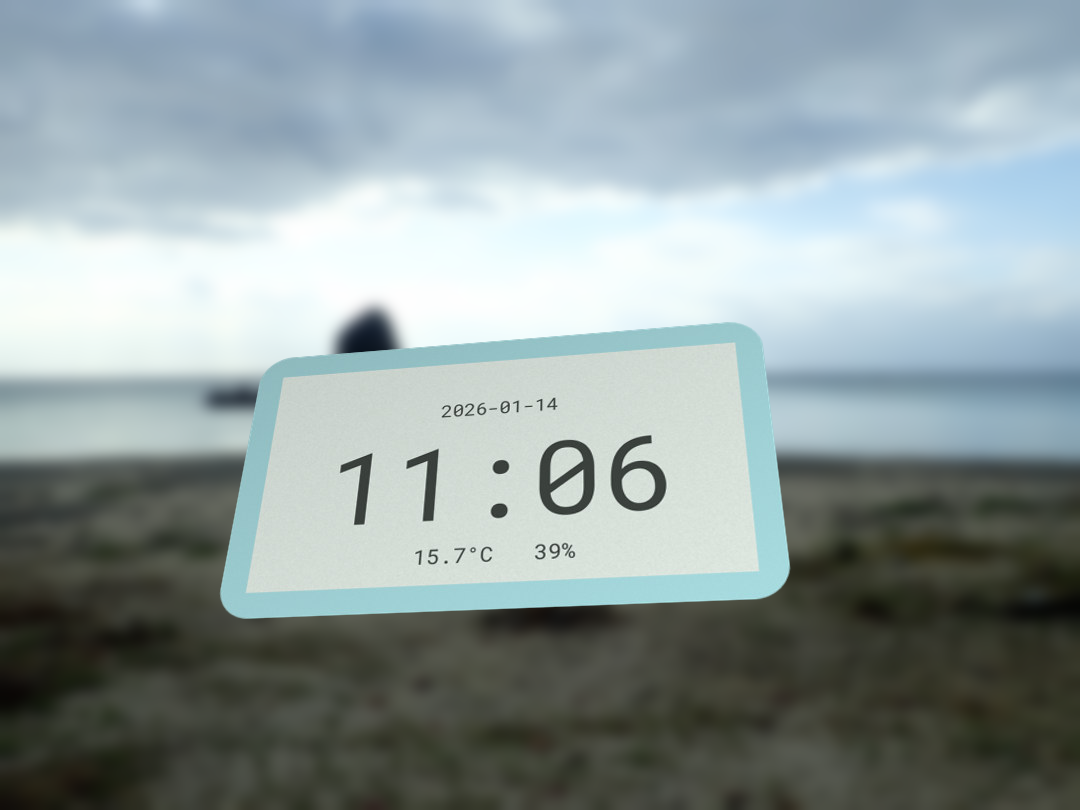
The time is 11 h 06 min
